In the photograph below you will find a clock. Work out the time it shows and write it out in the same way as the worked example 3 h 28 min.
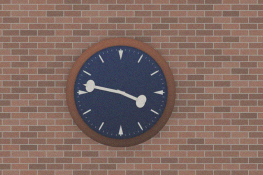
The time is 3 h 47 min
